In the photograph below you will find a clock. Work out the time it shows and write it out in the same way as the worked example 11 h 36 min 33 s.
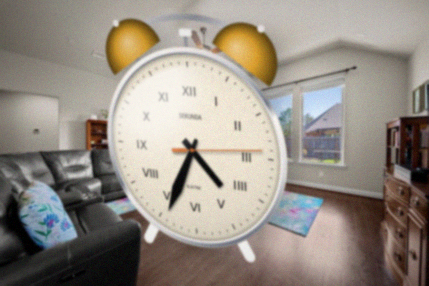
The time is 4 h 34 min 14 s
